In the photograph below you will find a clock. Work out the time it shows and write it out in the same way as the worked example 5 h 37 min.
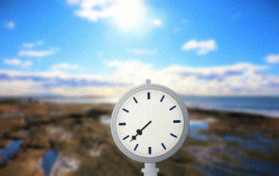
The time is 7 h 38 min
